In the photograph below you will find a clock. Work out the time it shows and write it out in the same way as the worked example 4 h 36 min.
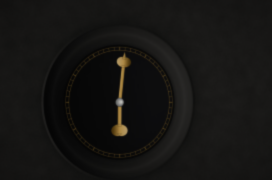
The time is 6 h 01 min
